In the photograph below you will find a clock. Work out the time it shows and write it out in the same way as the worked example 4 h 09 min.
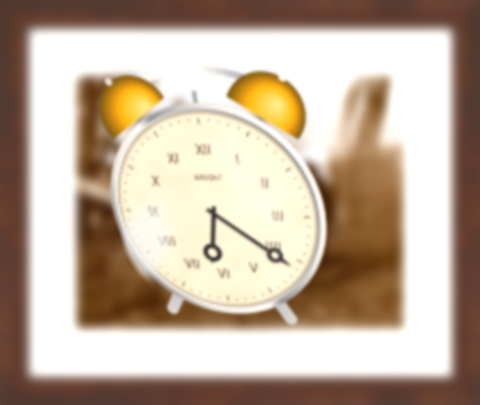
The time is 6 h 21 min
